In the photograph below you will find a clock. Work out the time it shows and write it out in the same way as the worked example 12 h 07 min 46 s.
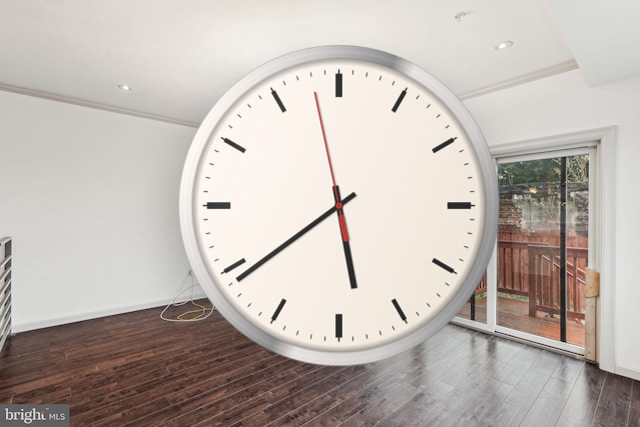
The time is 5 h 38 min 58 s
